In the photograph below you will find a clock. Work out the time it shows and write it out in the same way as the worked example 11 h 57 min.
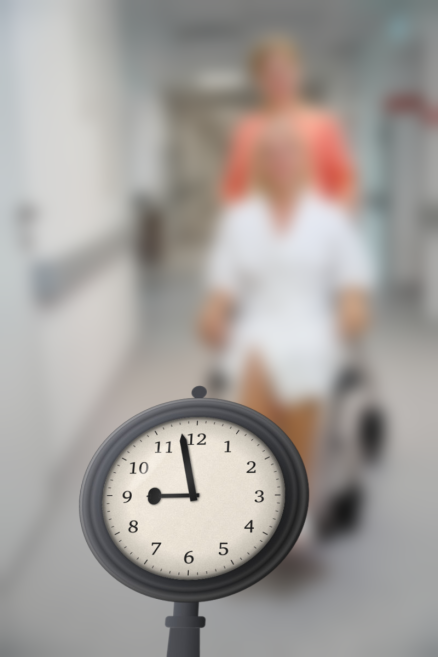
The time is 8 h 58 min
